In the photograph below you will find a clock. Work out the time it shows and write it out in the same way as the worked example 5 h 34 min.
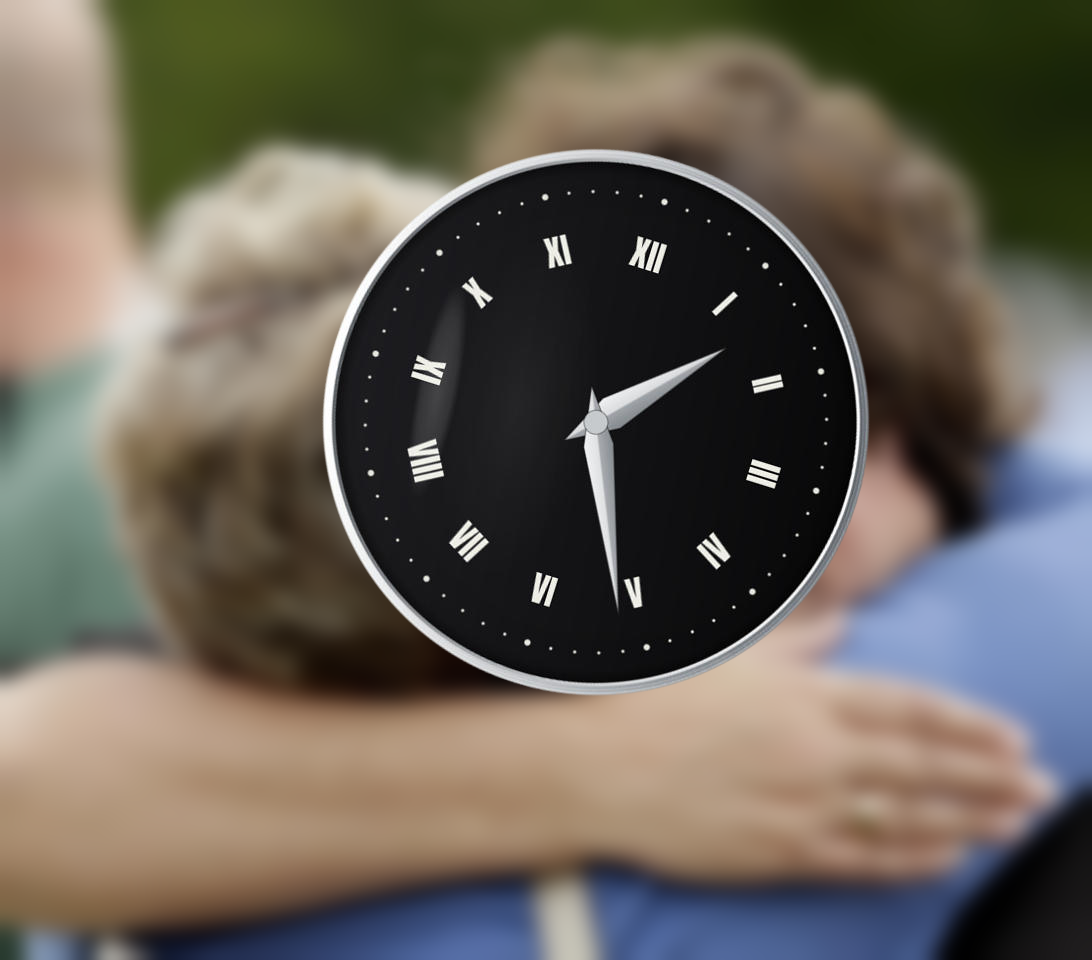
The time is 1 h 26 min
